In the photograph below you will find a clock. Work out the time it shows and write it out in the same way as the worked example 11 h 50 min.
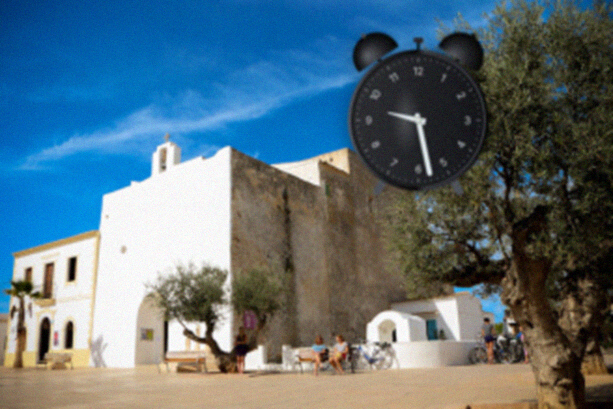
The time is 9 h 28 min
